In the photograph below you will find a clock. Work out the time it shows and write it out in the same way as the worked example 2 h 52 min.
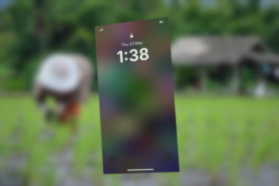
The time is 1 h 38 min
